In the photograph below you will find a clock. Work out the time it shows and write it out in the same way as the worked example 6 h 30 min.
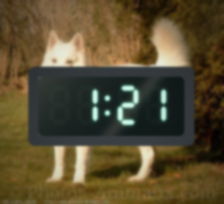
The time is 1 h 21 min
